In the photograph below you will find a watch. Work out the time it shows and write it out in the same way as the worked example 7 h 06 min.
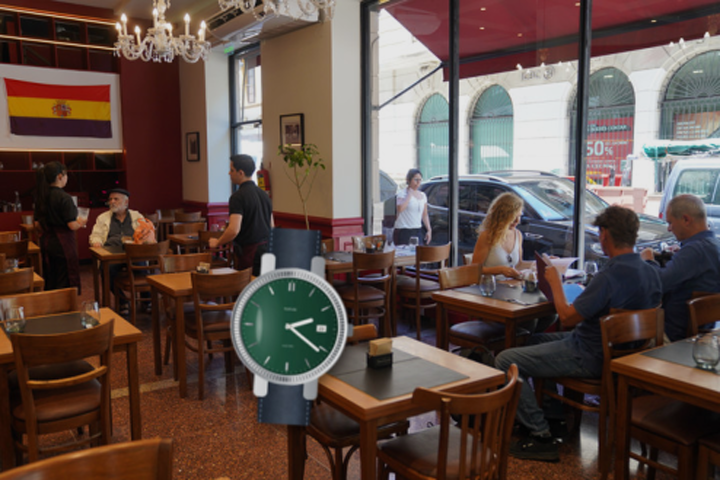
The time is 2 h 21 min
